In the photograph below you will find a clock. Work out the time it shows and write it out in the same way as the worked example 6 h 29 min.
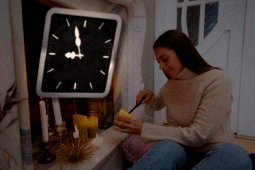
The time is 8 h 57 min
